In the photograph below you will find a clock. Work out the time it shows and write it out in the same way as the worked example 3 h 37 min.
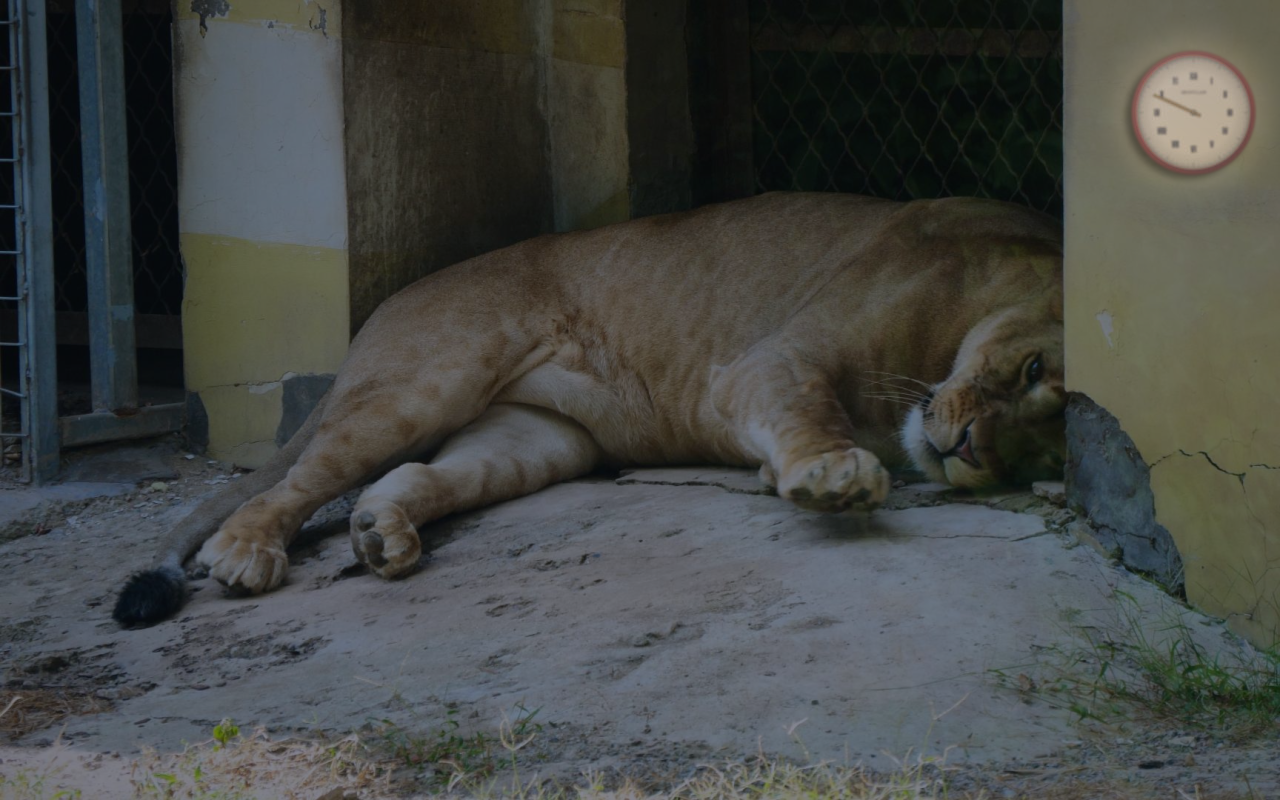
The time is 9 h 49 min
